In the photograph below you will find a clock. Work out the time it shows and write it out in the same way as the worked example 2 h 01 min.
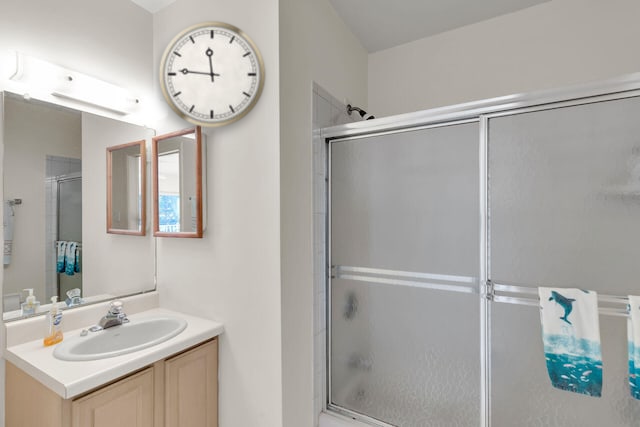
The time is 11 h 46 min
